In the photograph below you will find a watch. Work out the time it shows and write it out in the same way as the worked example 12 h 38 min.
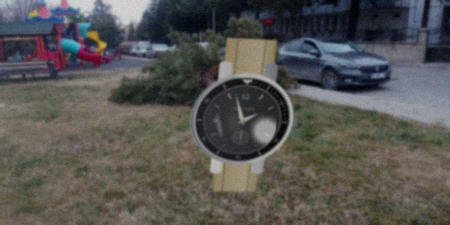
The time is 1 h 57 min
